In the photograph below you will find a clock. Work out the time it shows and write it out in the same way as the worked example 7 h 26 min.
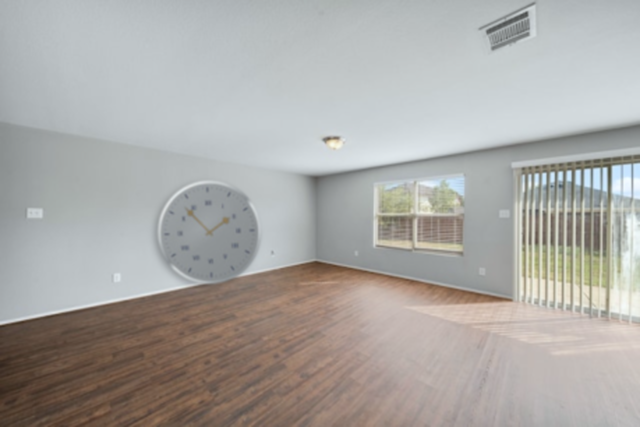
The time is 1 h 53 min
